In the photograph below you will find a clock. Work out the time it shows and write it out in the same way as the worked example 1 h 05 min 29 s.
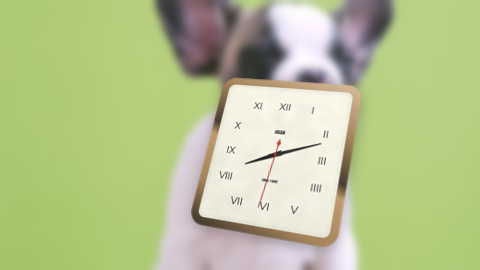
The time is 8 h 11 min 31 s
